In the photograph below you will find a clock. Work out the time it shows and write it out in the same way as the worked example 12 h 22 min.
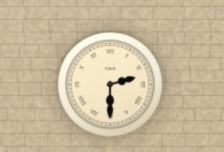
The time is 2 h 30 min
